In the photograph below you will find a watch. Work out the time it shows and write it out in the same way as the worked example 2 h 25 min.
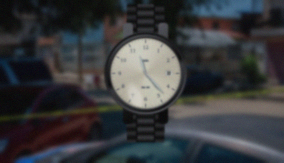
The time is 11 h 23 min
